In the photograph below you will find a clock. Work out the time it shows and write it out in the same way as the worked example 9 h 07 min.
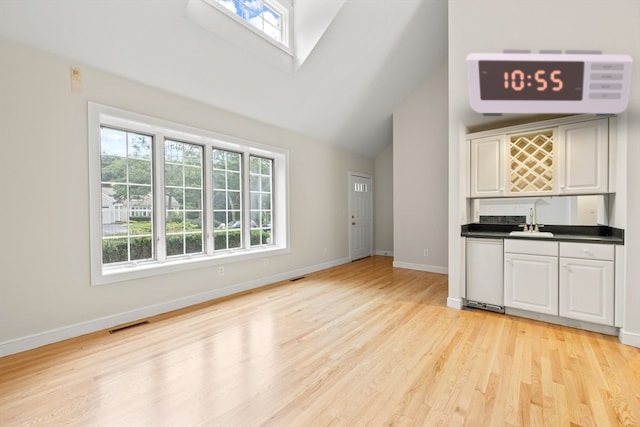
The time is 10 h 55 min
